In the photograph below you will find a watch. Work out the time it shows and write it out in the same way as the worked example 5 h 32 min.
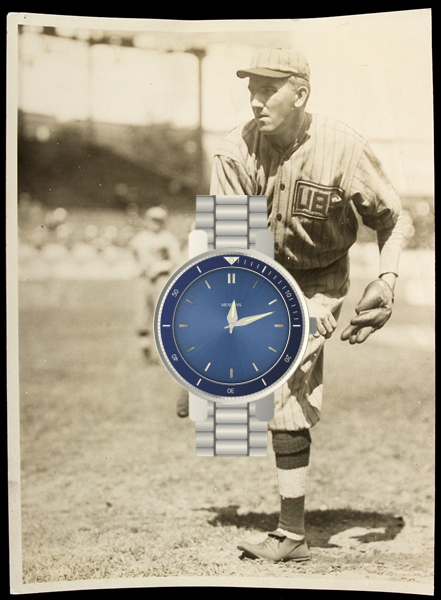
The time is 12 h 12 min
